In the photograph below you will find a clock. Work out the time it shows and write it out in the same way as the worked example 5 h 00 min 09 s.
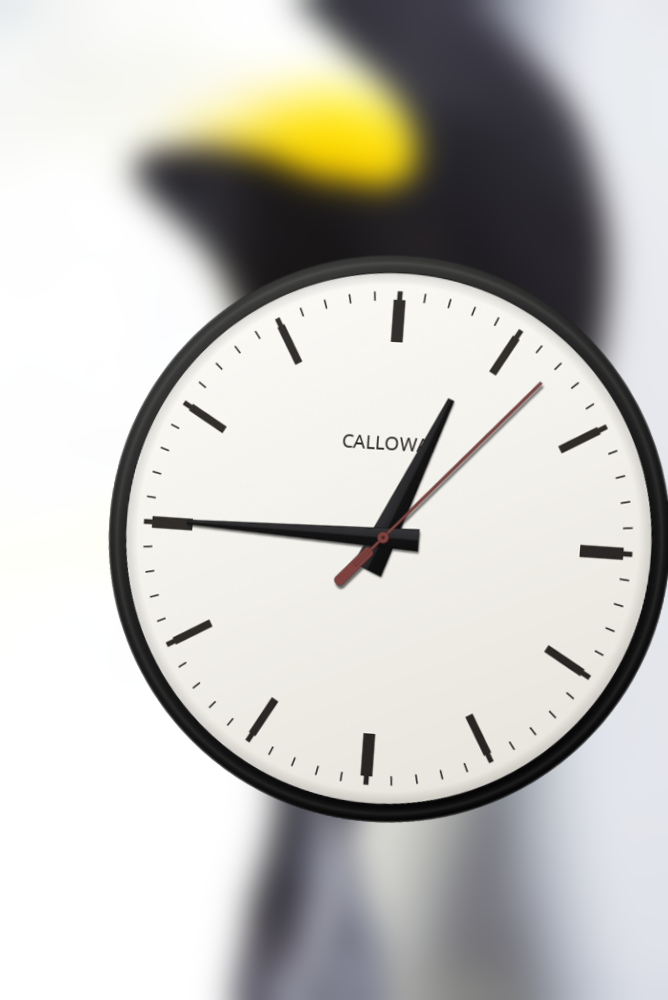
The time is 12 h 45 min 07 s
